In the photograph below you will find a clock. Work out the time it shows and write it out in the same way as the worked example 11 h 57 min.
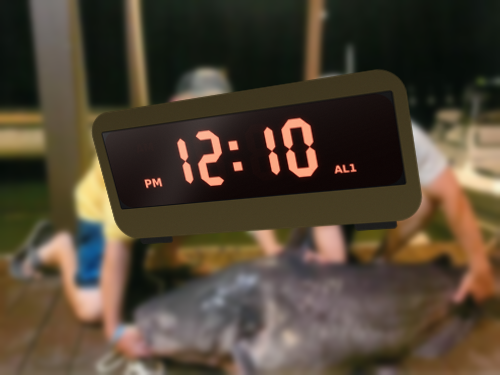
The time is 12 h 10 min
